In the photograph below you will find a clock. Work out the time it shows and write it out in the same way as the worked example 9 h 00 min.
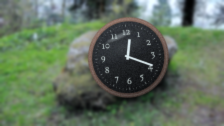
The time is 12 h 19 min
